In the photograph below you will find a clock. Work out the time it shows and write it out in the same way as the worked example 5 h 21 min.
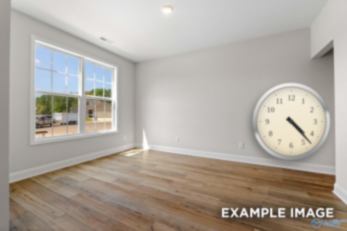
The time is 4 h 23 min
